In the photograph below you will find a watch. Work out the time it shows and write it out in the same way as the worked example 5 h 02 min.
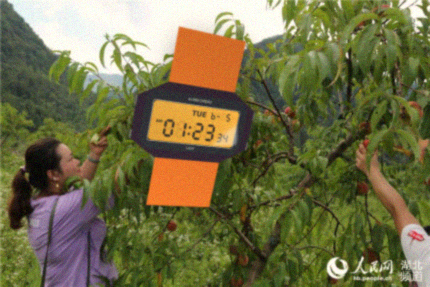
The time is 1 h 23 min
